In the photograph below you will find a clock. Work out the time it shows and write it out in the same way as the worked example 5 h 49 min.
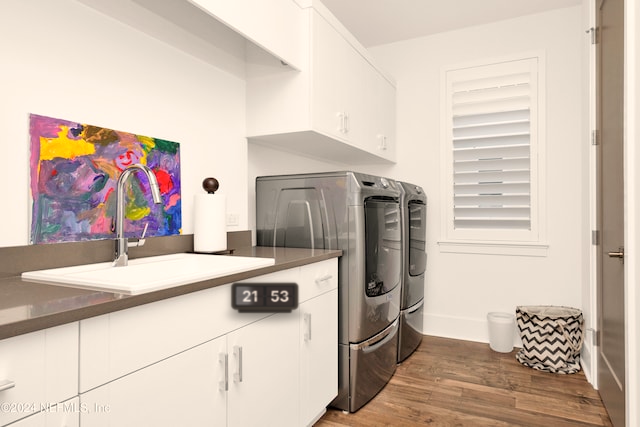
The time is 21 h 53 min
